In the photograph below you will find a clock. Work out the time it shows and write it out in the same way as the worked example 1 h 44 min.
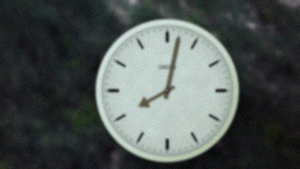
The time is 8 h 02 min
